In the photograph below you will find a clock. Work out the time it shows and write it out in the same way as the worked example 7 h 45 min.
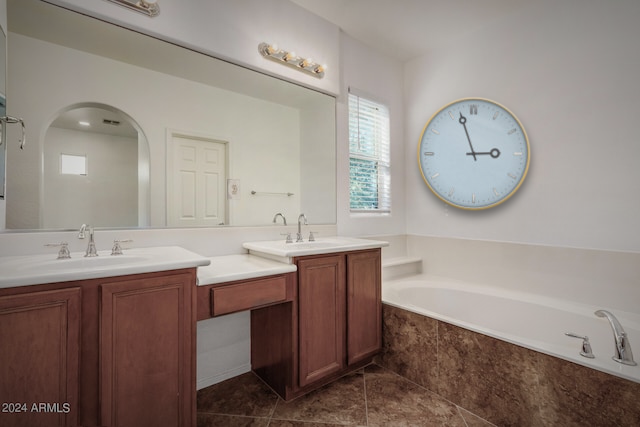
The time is 2 h 57 min
